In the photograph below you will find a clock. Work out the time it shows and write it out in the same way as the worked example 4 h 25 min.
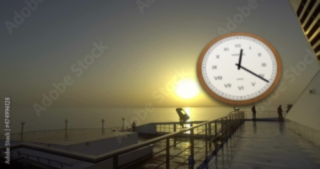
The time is 12 h 21 min
